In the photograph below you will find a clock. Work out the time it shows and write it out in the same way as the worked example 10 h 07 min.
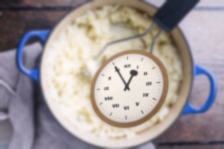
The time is 12 h 55 min
